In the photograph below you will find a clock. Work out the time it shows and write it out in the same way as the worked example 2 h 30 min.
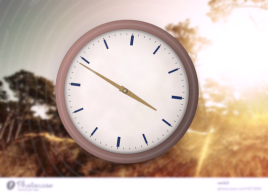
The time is 3 h 49 min
